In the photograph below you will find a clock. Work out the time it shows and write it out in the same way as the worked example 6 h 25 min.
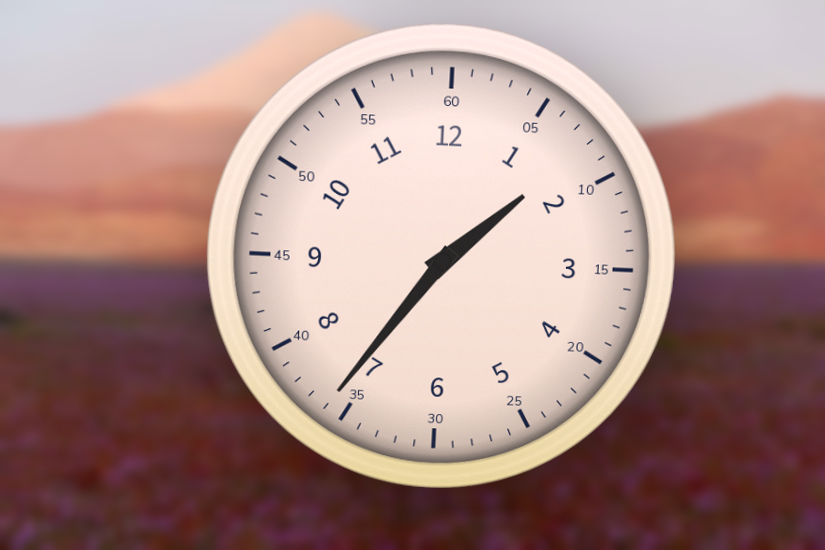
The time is 1 h 36 min
